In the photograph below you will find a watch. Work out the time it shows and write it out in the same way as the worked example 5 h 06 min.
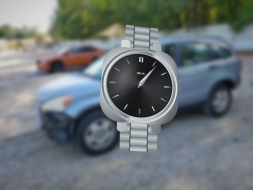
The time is 1 h 06 min
